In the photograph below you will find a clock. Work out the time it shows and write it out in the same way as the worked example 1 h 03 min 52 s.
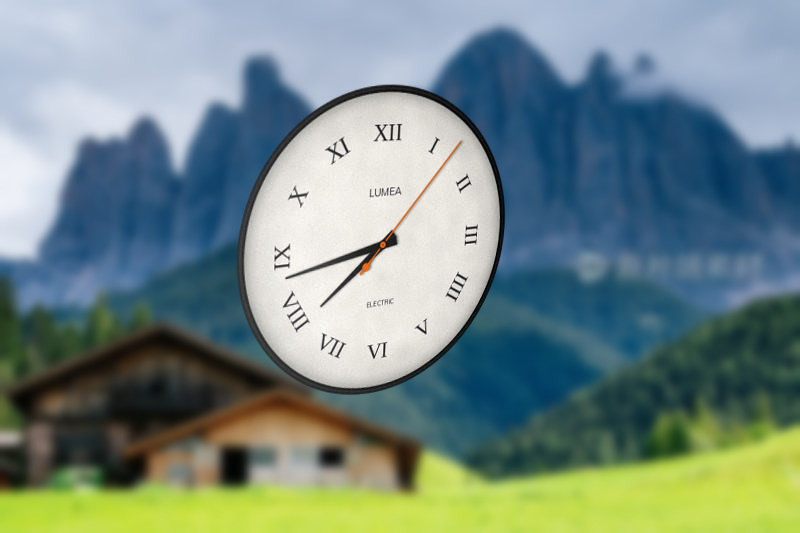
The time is 7 h 43 min 07 s
